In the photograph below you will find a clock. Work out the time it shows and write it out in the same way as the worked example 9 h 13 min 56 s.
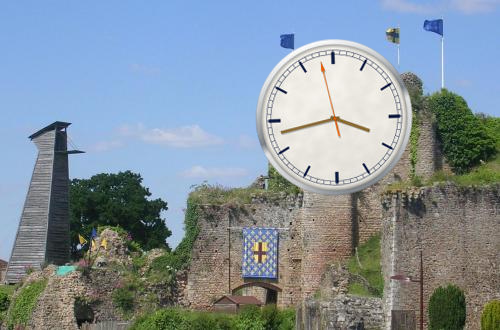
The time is 3 h 42 min 58 s
